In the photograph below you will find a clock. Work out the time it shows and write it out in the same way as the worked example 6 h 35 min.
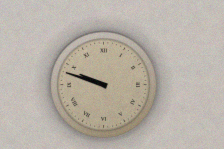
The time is 9 h 48 min
